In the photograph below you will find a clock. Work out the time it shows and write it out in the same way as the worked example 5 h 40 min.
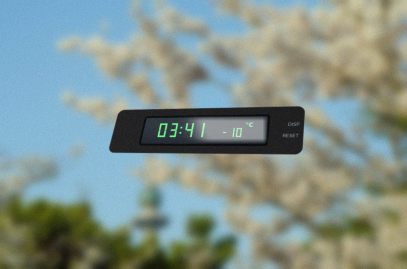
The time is 3 h 41 min
